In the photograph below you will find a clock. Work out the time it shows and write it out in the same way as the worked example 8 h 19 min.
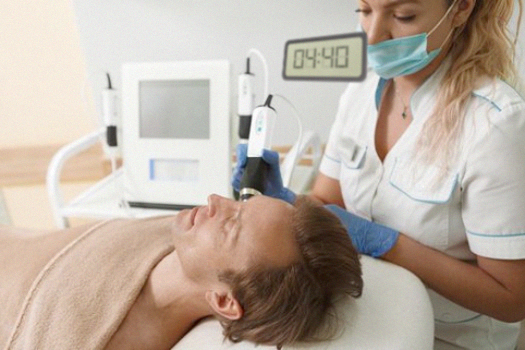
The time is 4 h 40 min
